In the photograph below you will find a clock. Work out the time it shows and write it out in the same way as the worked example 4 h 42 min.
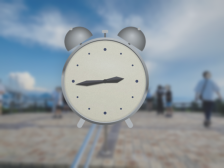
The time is 2 h 44 min
